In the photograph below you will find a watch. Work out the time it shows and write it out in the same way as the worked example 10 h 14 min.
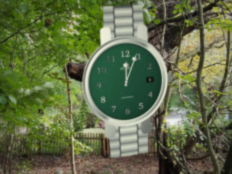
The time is 12 h 04 min
